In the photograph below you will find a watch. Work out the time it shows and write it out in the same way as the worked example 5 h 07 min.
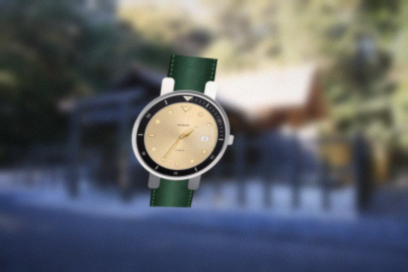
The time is 1 h 35 min
